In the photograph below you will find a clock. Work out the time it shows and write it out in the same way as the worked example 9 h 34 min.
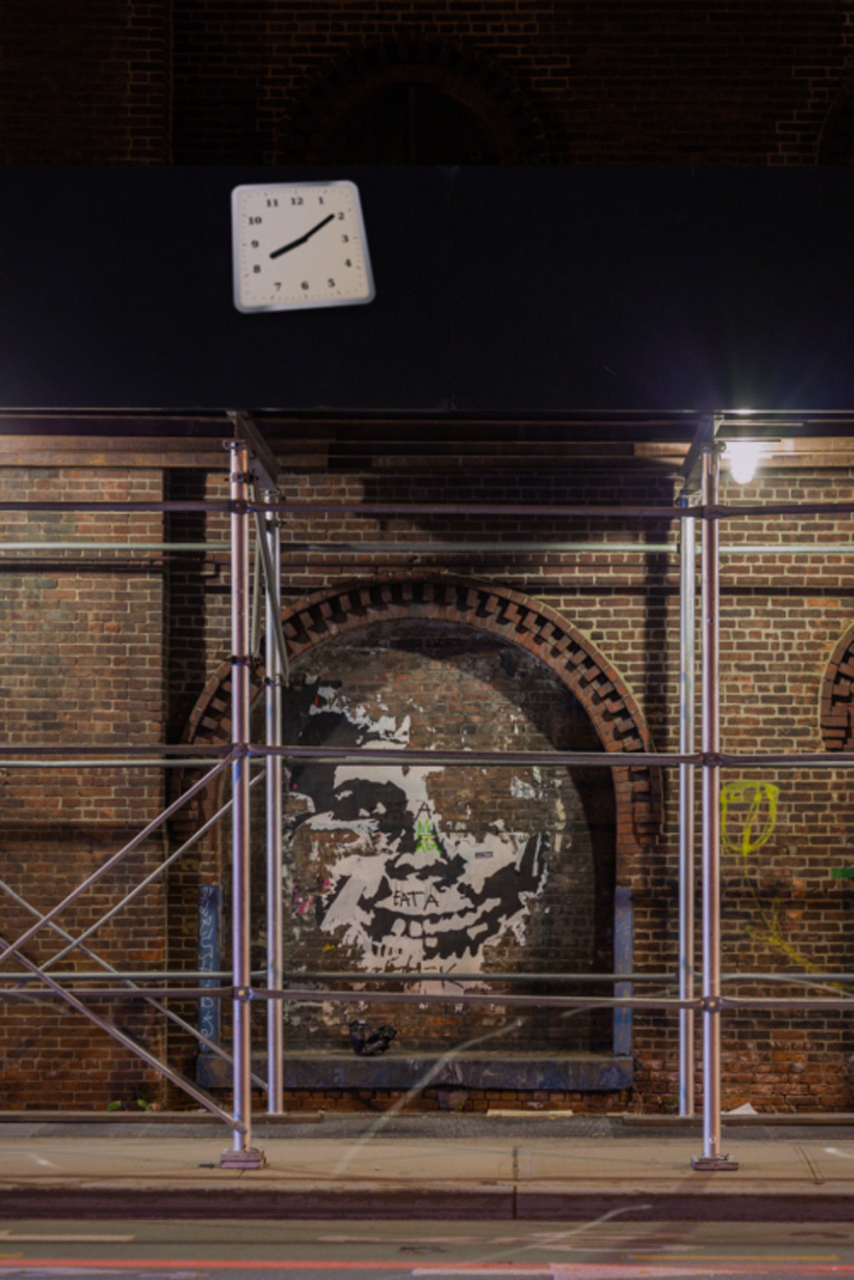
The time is 8 h 09 min
